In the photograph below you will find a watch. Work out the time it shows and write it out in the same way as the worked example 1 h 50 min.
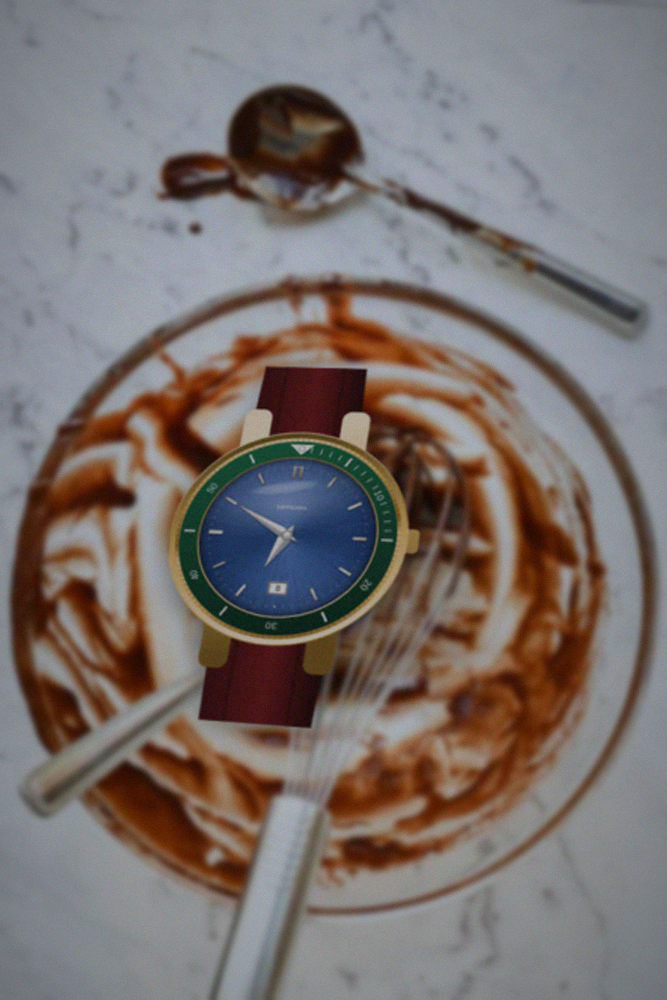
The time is 6 h 50 min
